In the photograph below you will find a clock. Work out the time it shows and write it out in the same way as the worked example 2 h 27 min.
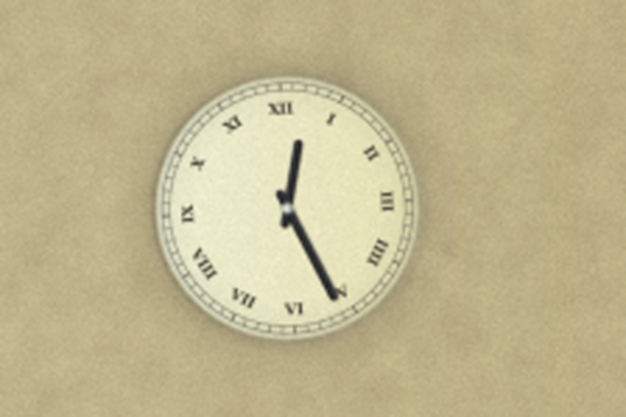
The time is 12 h 26 min
